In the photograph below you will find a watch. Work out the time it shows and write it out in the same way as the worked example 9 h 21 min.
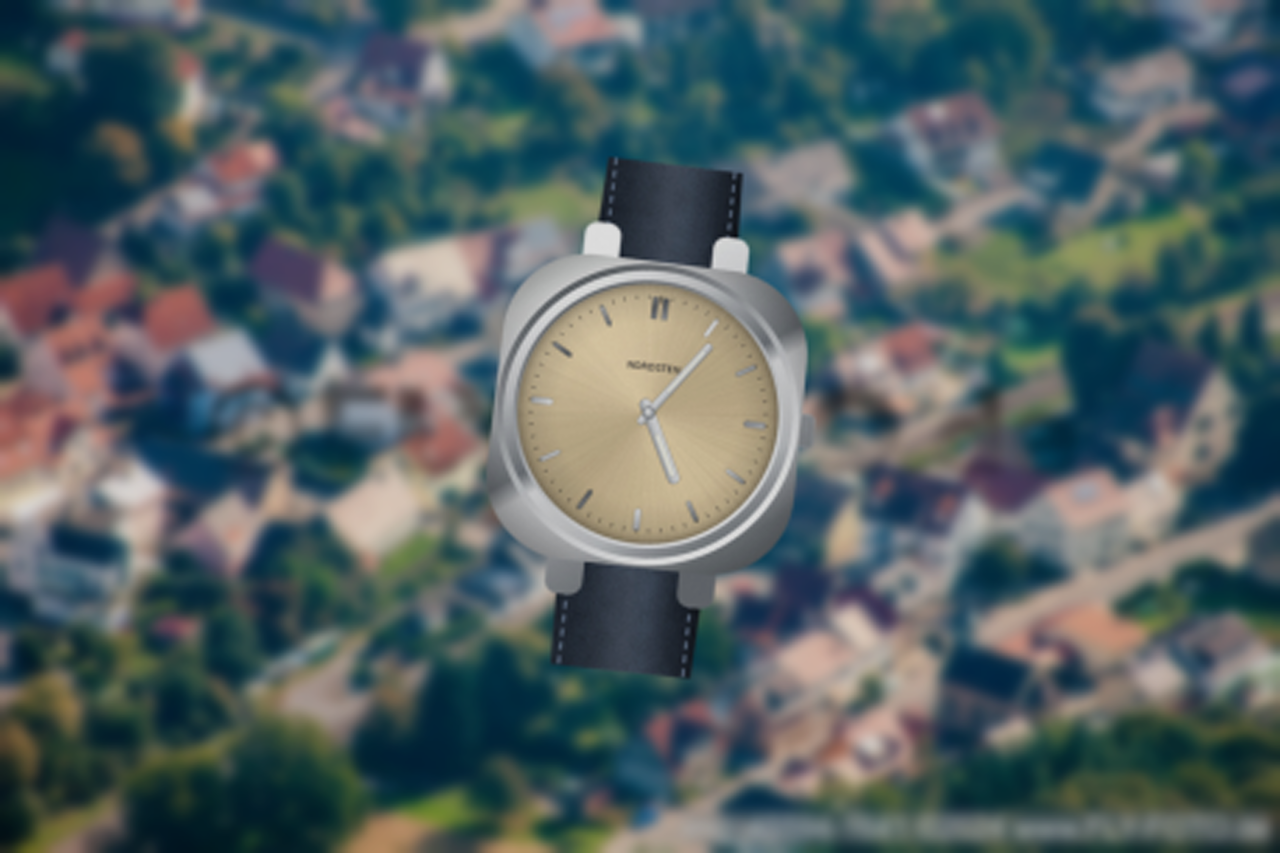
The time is 5 h 06 min
